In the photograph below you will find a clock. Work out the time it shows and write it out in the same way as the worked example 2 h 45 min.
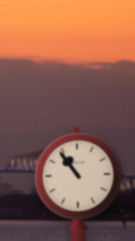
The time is 10 h 54 min
